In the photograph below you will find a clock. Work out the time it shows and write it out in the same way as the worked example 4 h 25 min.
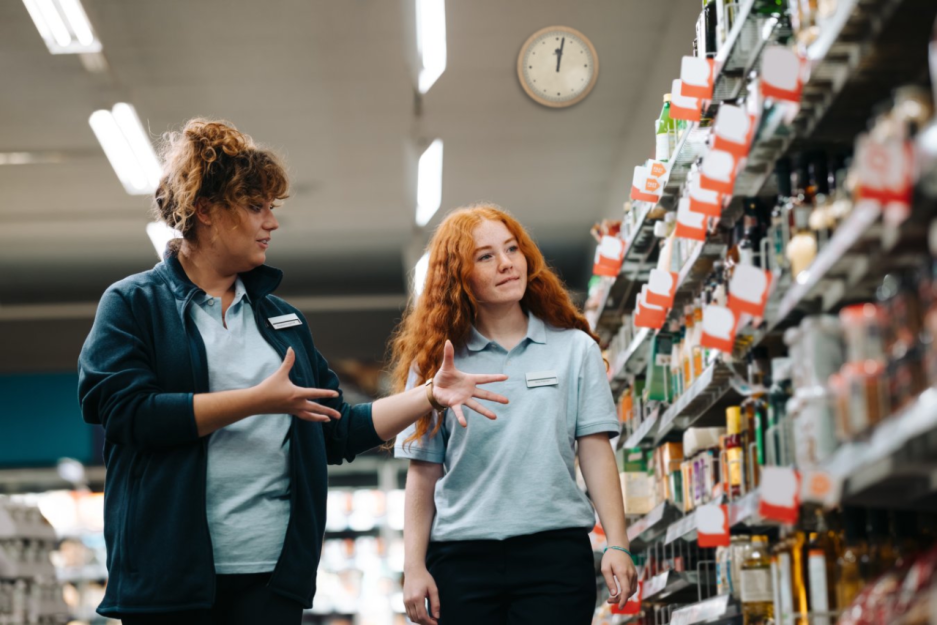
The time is 12 h 02 min
